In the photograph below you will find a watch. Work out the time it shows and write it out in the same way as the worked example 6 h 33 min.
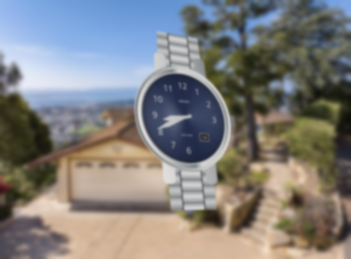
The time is 8 h 41 min
